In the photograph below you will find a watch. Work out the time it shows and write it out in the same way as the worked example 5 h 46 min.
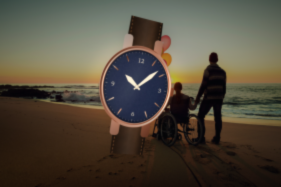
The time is 10 h 08 min
